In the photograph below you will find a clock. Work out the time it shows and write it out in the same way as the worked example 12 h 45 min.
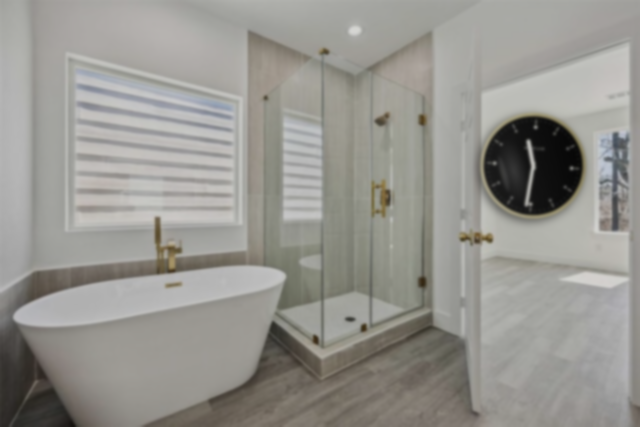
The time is 11 h 31 min
